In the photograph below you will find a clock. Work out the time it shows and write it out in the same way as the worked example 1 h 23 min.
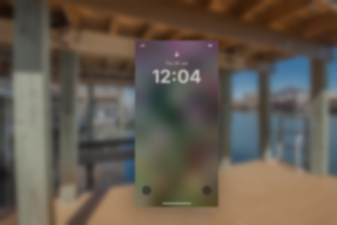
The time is 12 h 04 min
